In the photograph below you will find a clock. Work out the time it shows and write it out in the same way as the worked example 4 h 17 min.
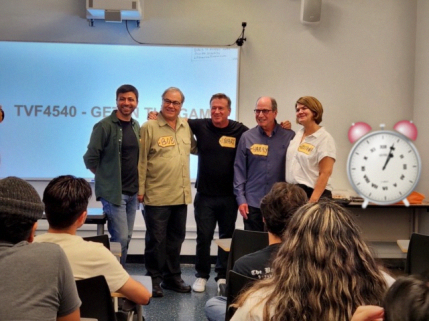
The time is 1 h 04 min
